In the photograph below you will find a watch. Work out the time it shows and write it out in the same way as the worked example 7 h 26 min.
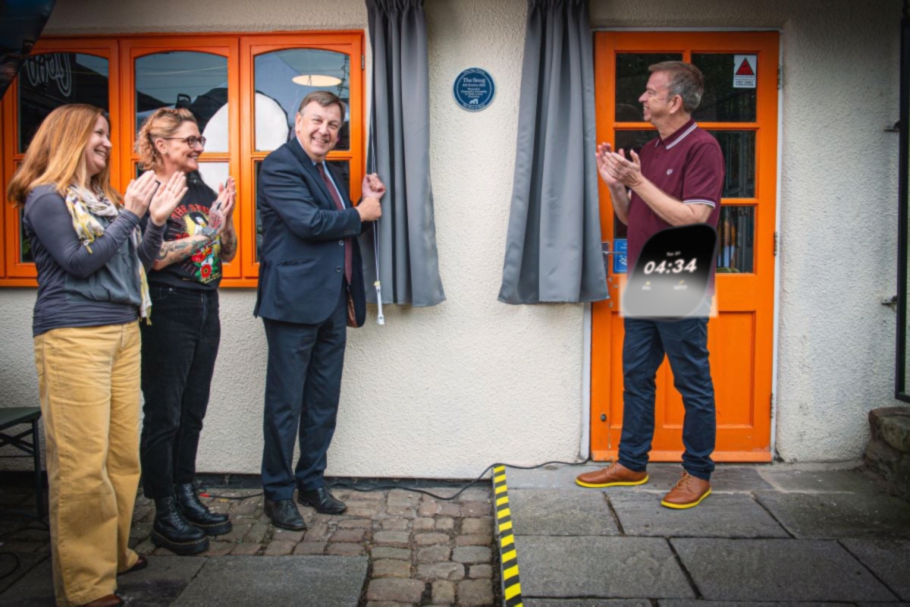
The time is 4 h 34 min
